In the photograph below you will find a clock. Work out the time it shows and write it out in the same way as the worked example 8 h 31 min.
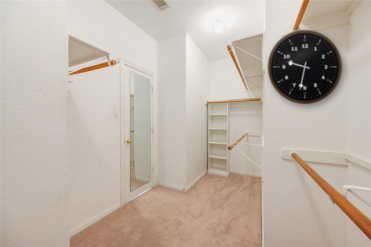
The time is 9 h 32 min
